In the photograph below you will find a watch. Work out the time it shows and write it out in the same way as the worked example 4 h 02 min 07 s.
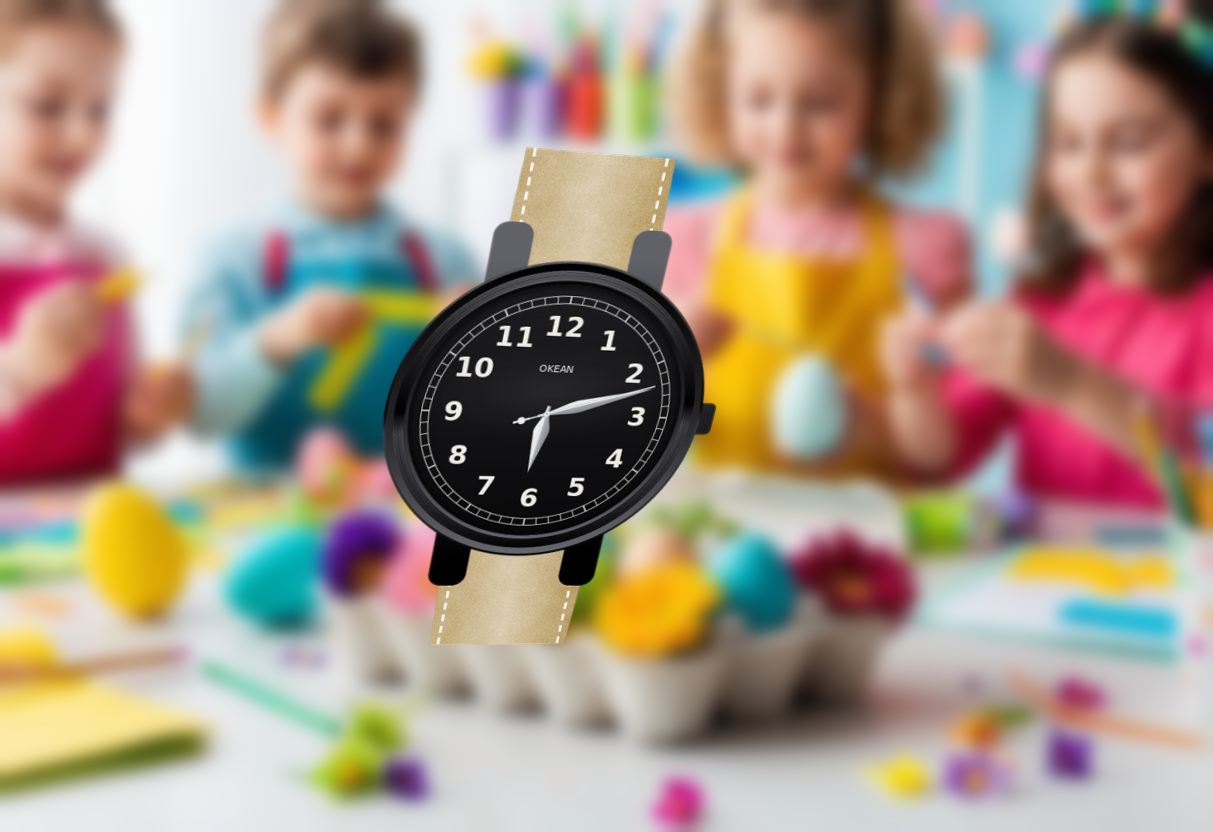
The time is 6 h 12 min 12 s
